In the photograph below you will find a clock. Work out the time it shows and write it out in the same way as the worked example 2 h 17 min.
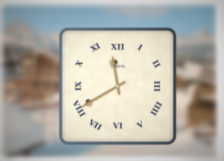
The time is 11 h 40 min
